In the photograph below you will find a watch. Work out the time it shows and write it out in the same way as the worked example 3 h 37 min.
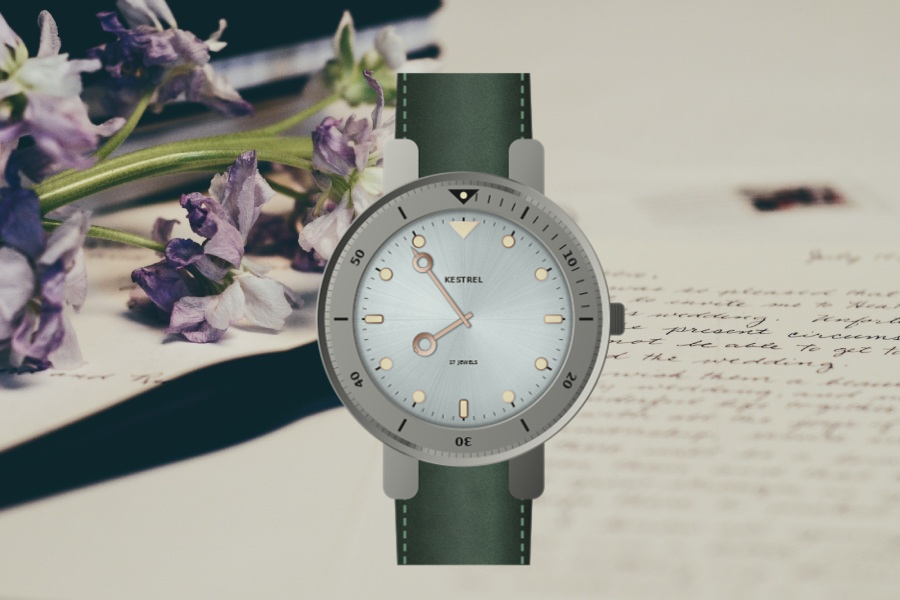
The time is 7 h 54 min
